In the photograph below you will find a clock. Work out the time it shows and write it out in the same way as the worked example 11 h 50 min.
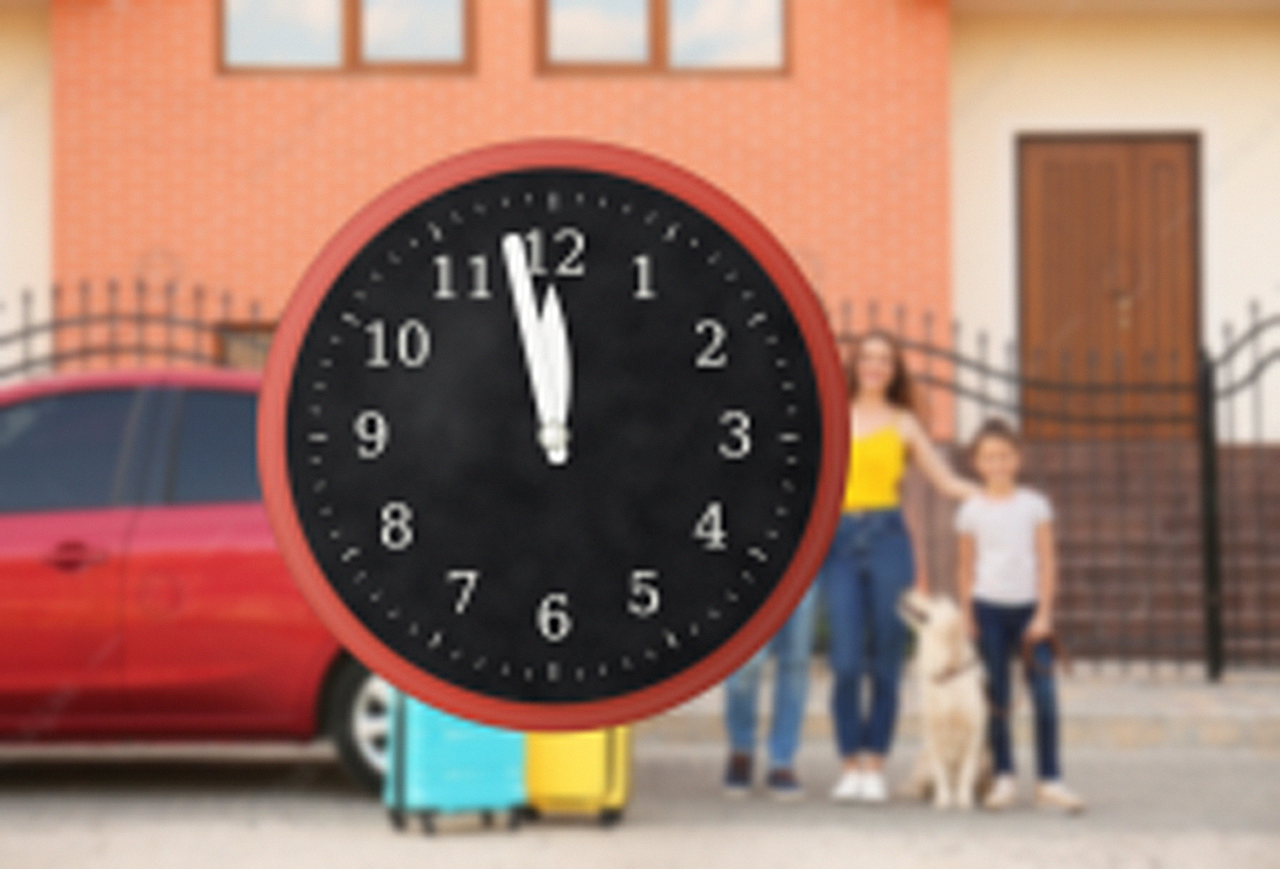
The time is 11 h 58 min
